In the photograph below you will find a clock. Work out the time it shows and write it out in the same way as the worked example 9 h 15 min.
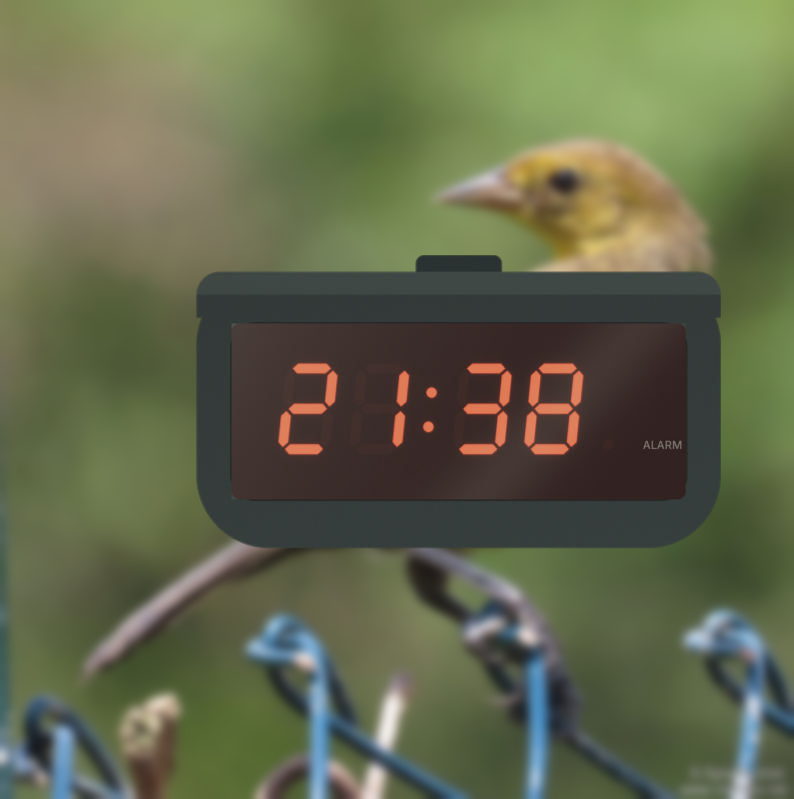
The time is 21 h 38 min
